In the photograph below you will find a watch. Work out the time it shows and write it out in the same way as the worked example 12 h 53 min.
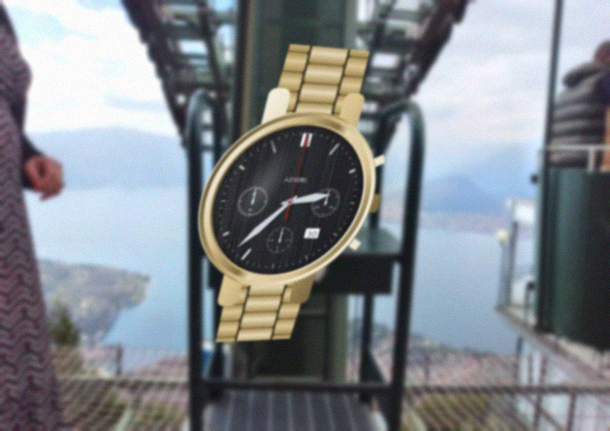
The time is 2 h 37 min
